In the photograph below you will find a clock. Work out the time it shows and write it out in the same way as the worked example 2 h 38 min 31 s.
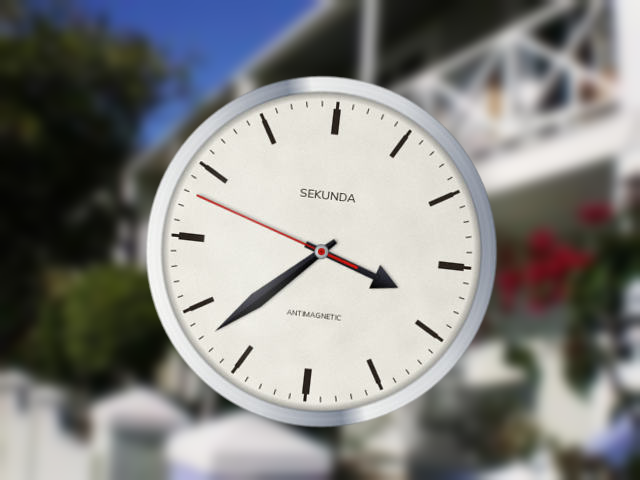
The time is 3 h 37 min 48 s
